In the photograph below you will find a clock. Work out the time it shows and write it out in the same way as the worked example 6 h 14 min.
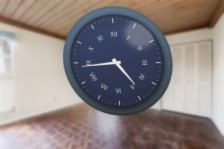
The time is 4 h 44 min
